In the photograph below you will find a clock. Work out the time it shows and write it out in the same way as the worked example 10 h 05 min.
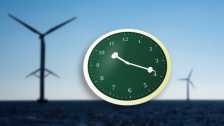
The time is 10 h 19 min
